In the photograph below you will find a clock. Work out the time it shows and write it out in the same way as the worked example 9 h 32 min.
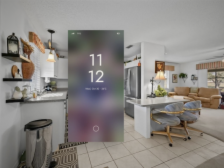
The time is 11 h 12 min
